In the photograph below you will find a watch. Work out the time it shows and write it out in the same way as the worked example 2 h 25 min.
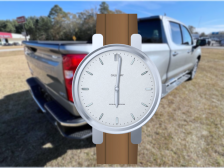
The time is 6 h 01 min
